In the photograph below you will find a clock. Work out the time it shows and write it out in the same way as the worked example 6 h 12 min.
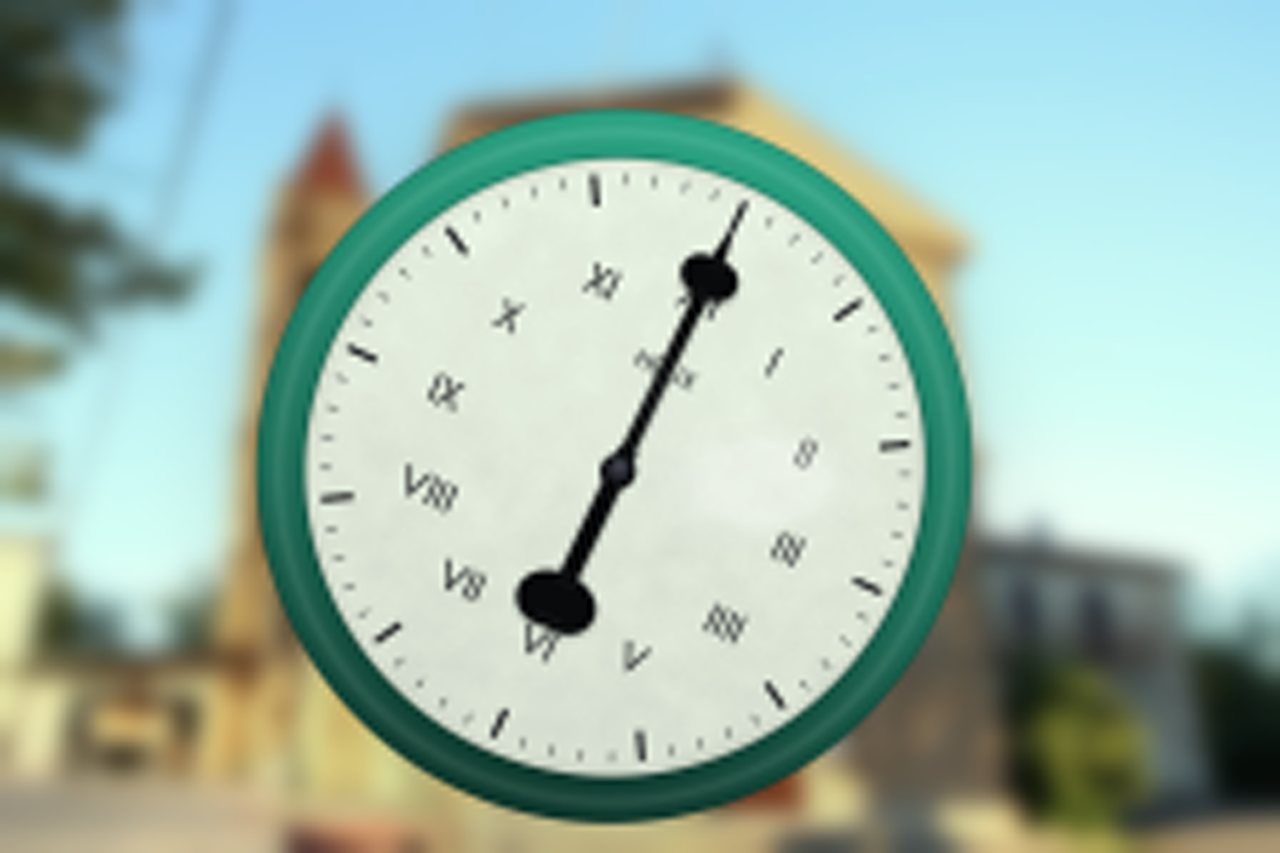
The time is 6 h 00 min
